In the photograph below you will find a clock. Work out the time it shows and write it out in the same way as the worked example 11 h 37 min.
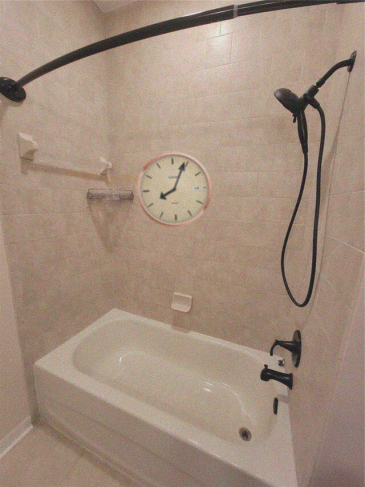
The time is 8 h 04 min
